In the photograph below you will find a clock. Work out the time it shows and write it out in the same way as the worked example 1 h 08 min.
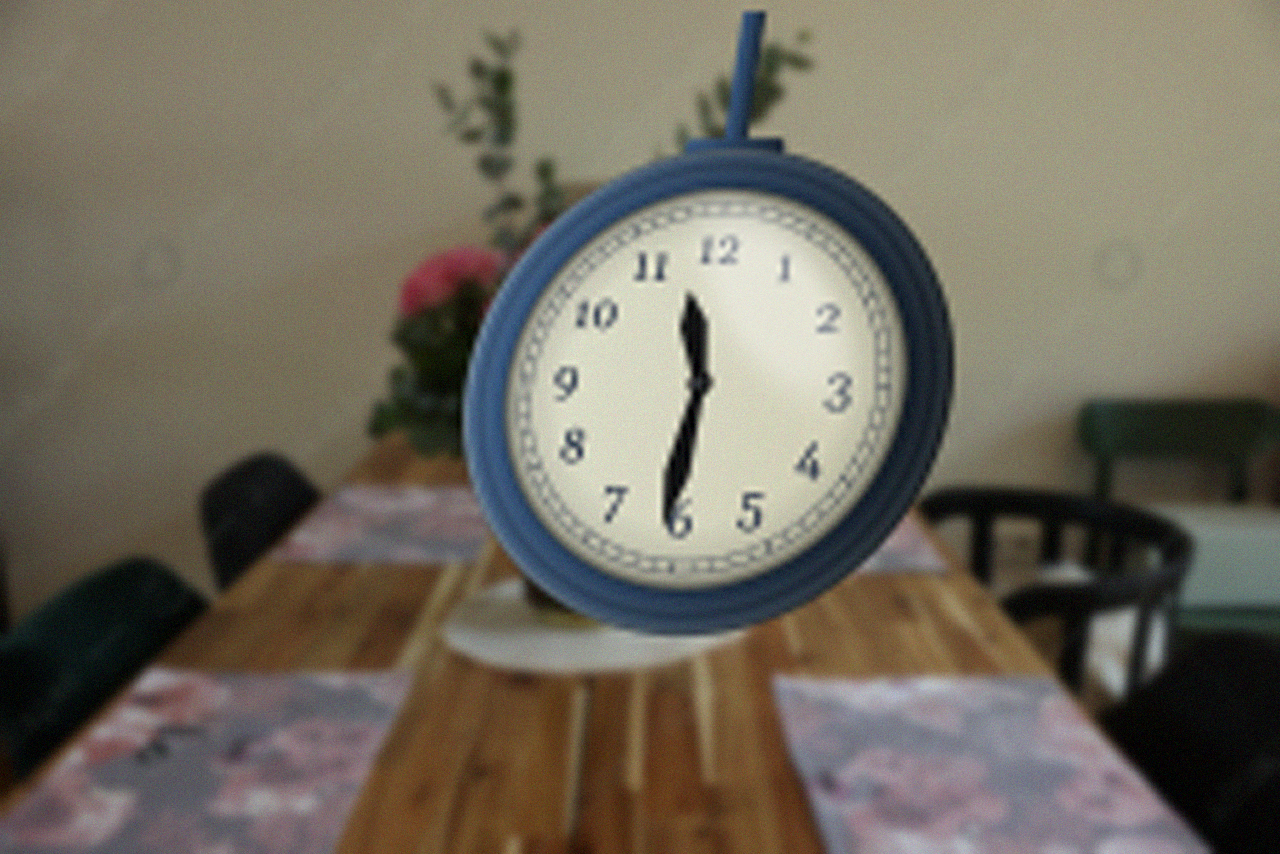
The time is 11 h 31 min
